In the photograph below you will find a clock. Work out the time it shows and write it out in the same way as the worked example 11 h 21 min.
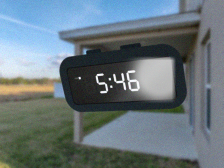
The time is 5 h 46 min
